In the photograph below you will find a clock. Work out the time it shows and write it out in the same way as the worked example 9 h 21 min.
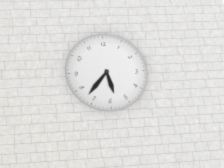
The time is 5 h 37 min
